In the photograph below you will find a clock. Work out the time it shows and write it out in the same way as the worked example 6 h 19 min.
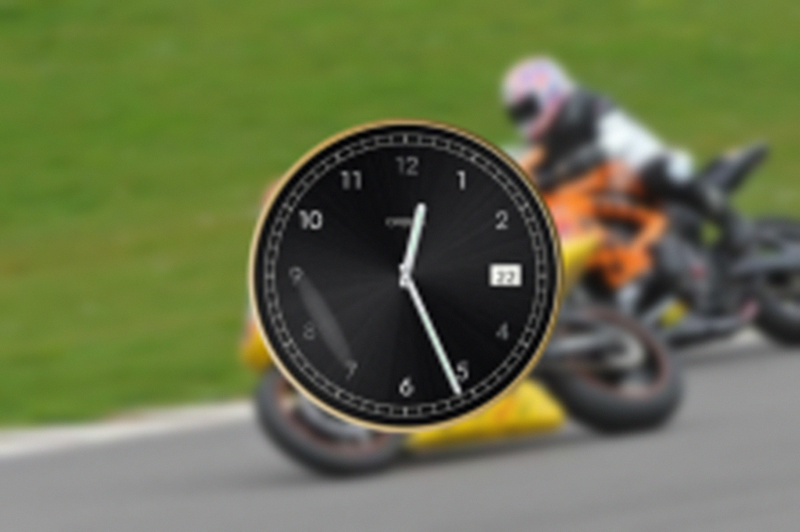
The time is 12 h 26 min
